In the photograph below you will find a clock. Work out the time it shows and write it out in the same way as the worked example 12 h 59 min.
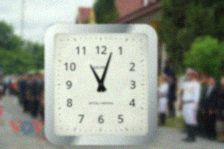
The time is 11 h 03 min
